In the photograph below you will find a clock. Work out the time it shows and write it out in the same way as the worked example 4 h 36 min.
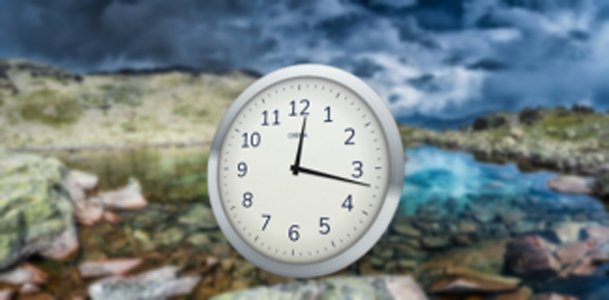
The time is 12 h 17 min
